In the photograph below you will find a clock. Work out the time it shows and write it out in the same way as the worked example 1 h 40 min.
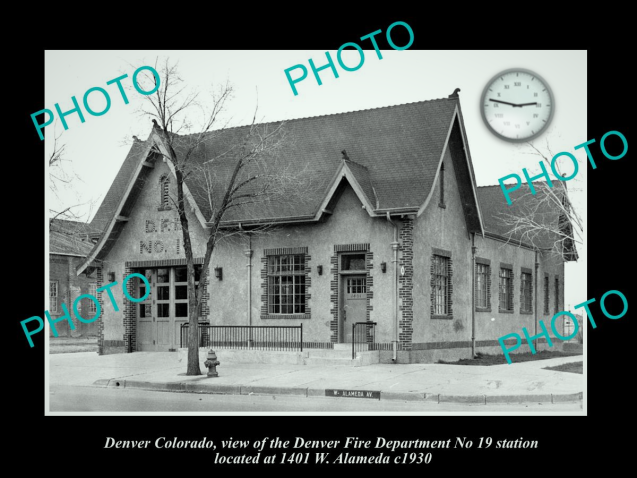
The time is 2 h 47 min
